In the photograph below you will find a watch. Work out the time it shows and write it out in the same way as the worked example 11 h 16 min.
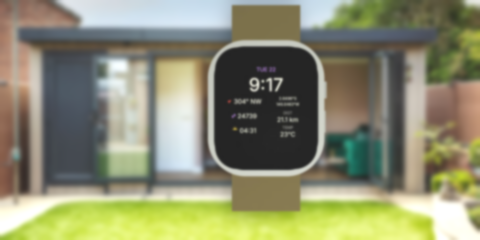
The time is 9 h 17 min
